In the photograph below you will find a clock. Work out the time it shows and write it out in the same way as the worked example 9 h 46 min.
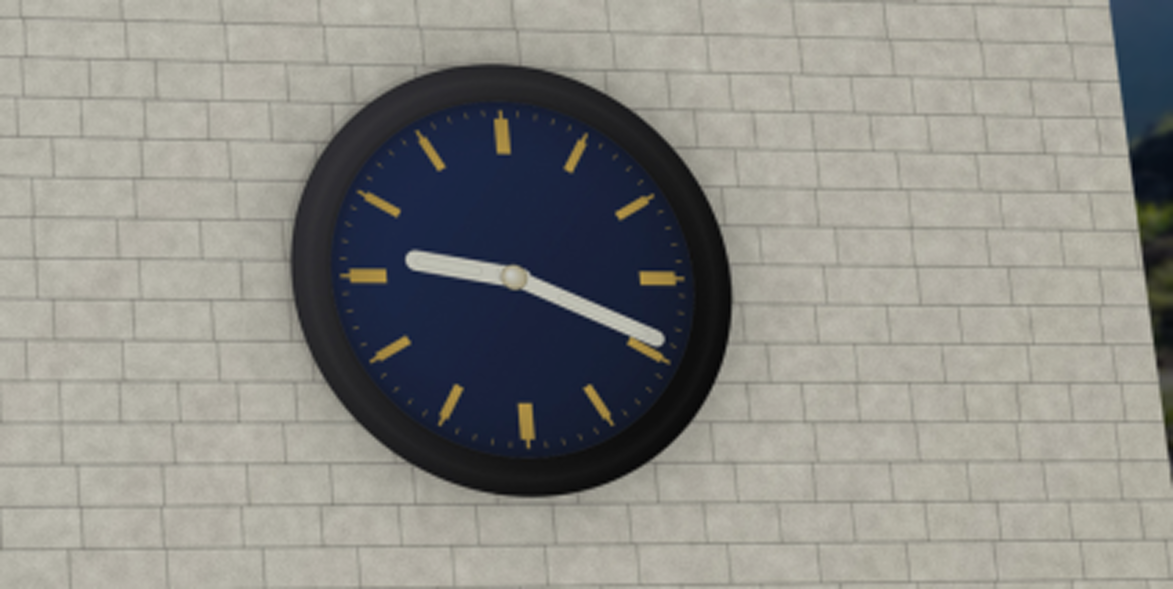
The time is 9 h 19 min
